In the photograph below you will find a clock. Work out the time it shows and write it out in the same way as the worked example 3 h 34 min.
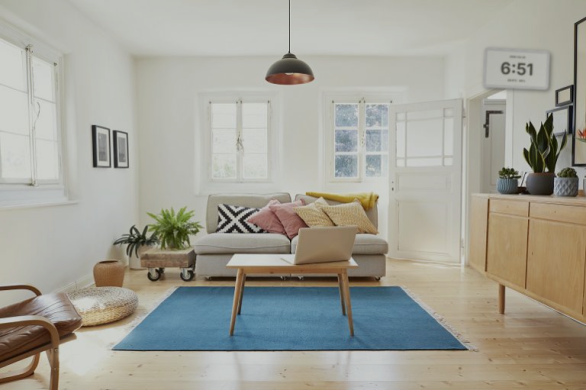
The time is 6 h 51 min
